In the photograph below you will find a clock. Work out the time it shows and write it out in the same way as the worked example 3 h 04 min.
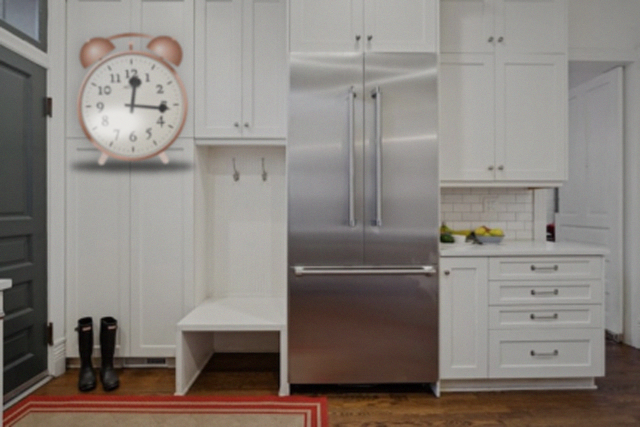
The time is 12 h 16 min
